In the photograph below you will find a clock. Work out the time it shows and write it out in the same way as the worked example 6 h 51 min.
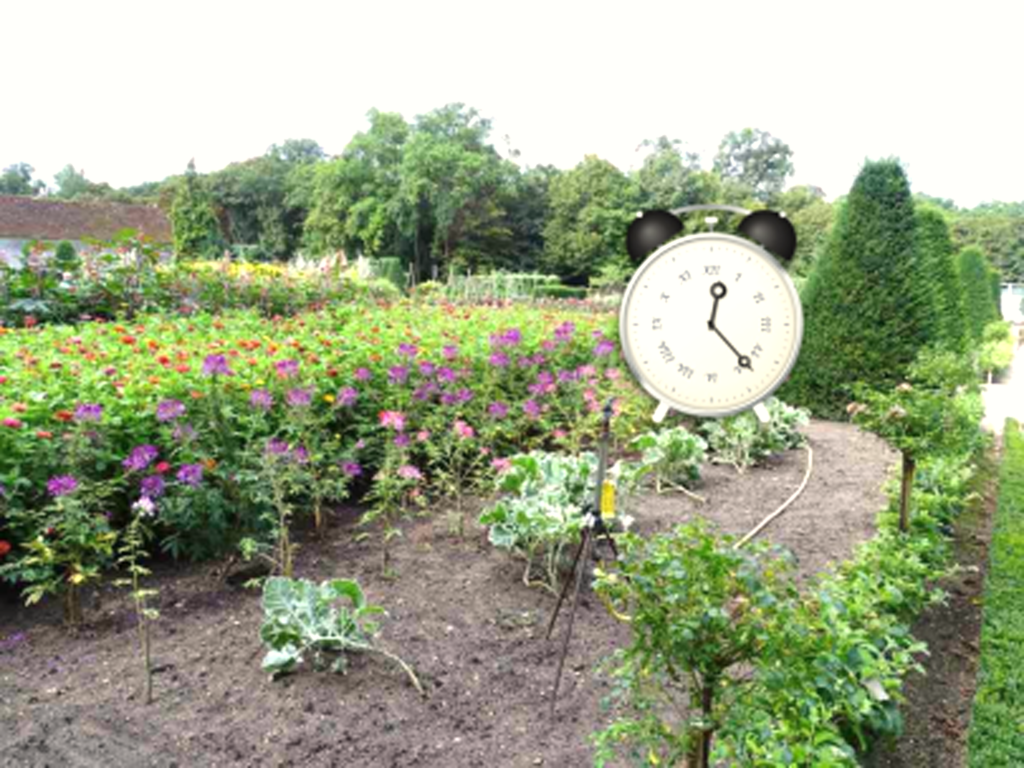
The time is 12 h 23 min
